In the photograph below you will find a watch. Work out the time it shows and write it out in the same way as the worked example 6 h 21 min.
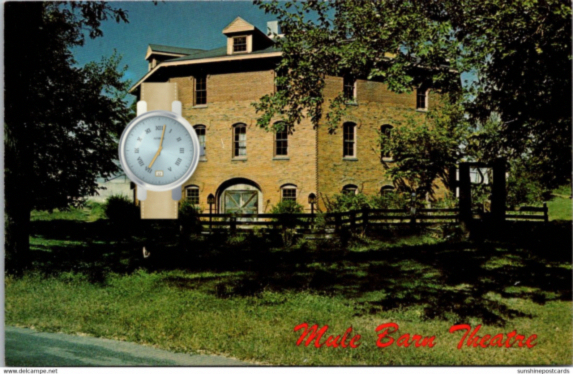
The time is 7 h 02 min
